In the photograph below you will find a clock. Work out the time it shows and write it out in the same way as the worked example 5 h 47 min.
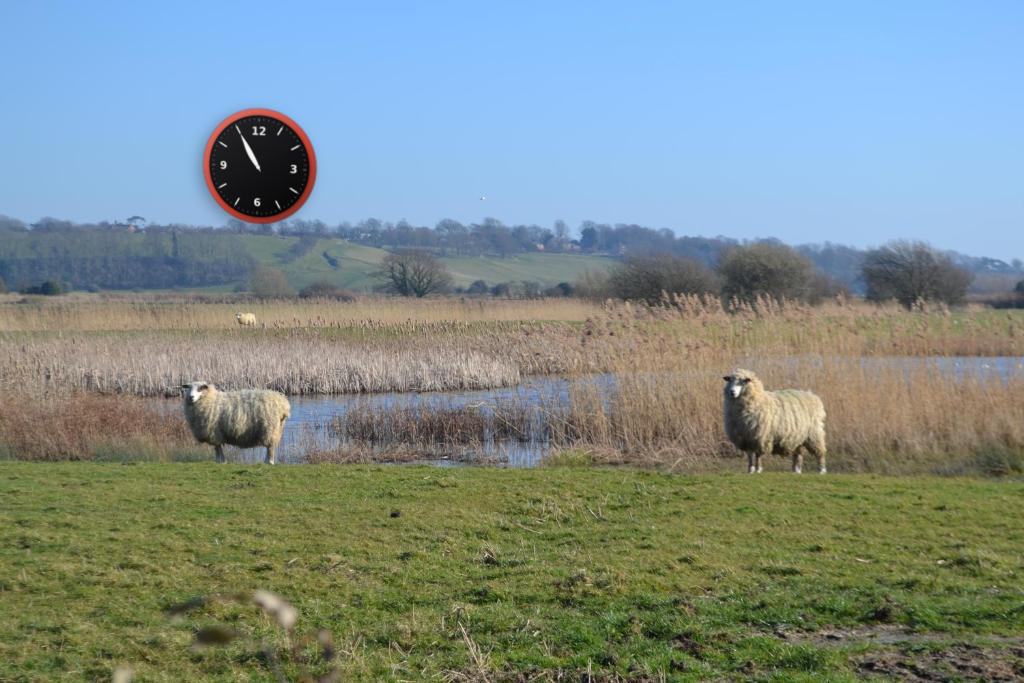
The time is 10 h 55 min
